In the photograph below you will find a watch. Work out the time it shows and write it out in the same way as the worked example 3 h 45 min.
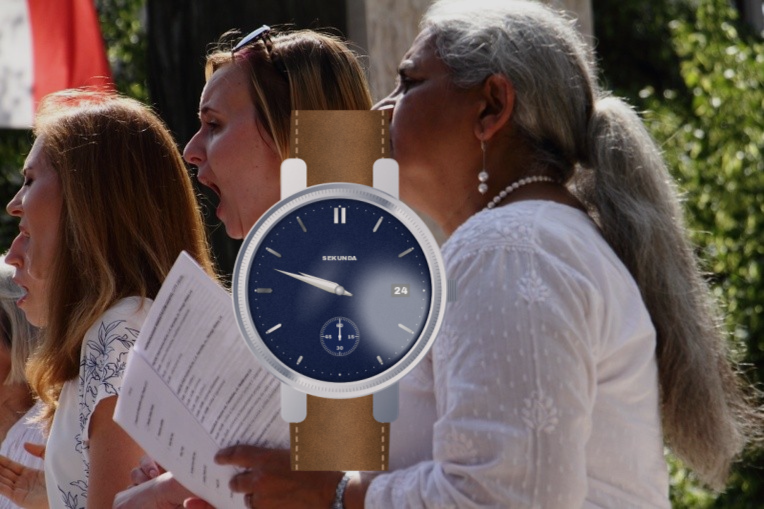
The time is 9 h 48 min
